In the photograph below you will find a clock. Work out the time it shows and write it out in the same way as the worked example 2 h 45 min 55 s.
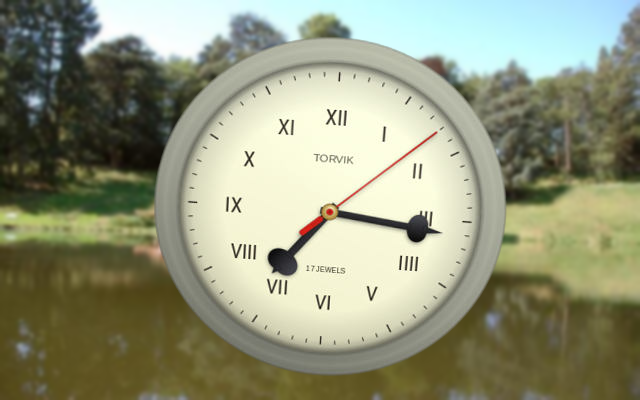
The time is 7 h 16 min 08 s
